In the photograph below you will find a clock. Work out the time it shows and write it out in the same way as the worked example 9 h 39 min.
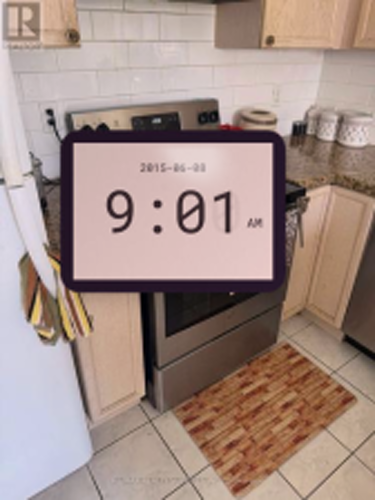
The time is 9 h 01 min
